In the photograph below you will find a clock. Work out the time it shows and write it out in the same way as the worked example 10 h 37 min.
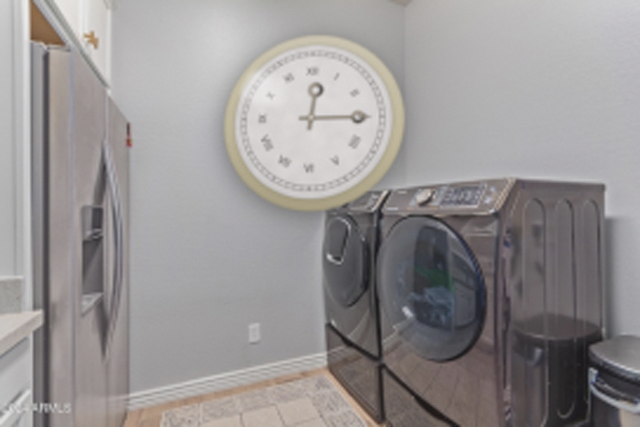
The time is 12 h 15 min
